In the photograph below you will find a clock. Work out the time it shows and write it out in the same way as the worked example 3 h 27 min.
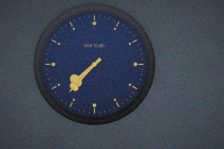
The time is 7 h 37 min
